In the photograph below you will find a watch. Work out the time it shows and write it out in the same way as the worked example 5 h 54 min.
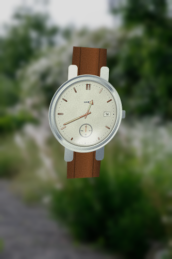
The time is 12 h 41 min
